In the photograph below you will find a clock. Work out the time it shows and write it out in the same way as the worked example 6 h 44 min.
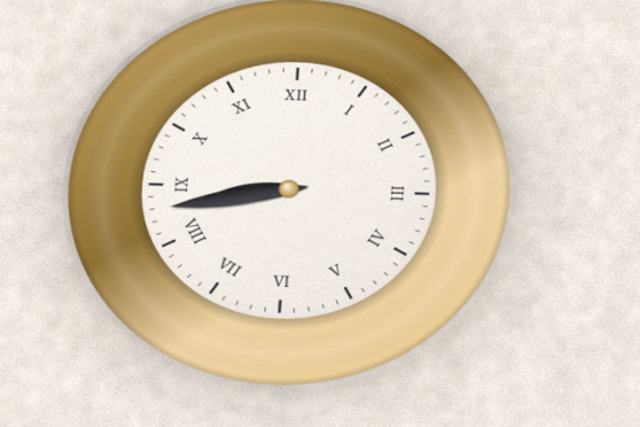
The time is 8 h 43 min
